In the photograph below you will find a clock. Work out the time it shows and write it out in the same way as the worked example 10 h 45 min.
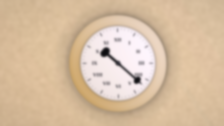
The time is 10 h 22 min
